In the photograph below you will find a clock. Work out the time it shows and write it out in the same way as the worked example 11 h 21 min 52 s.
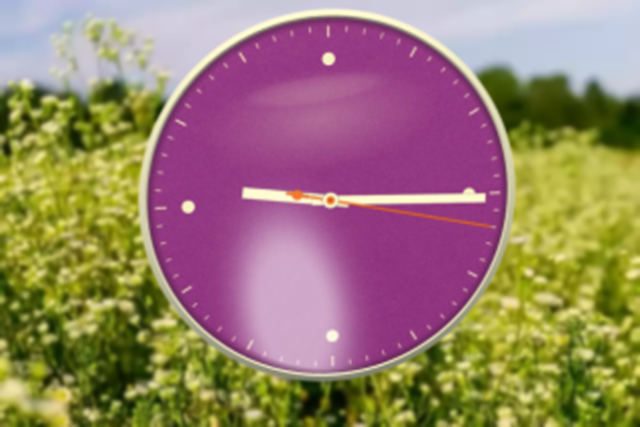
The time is 9 h 15 min 17 s
